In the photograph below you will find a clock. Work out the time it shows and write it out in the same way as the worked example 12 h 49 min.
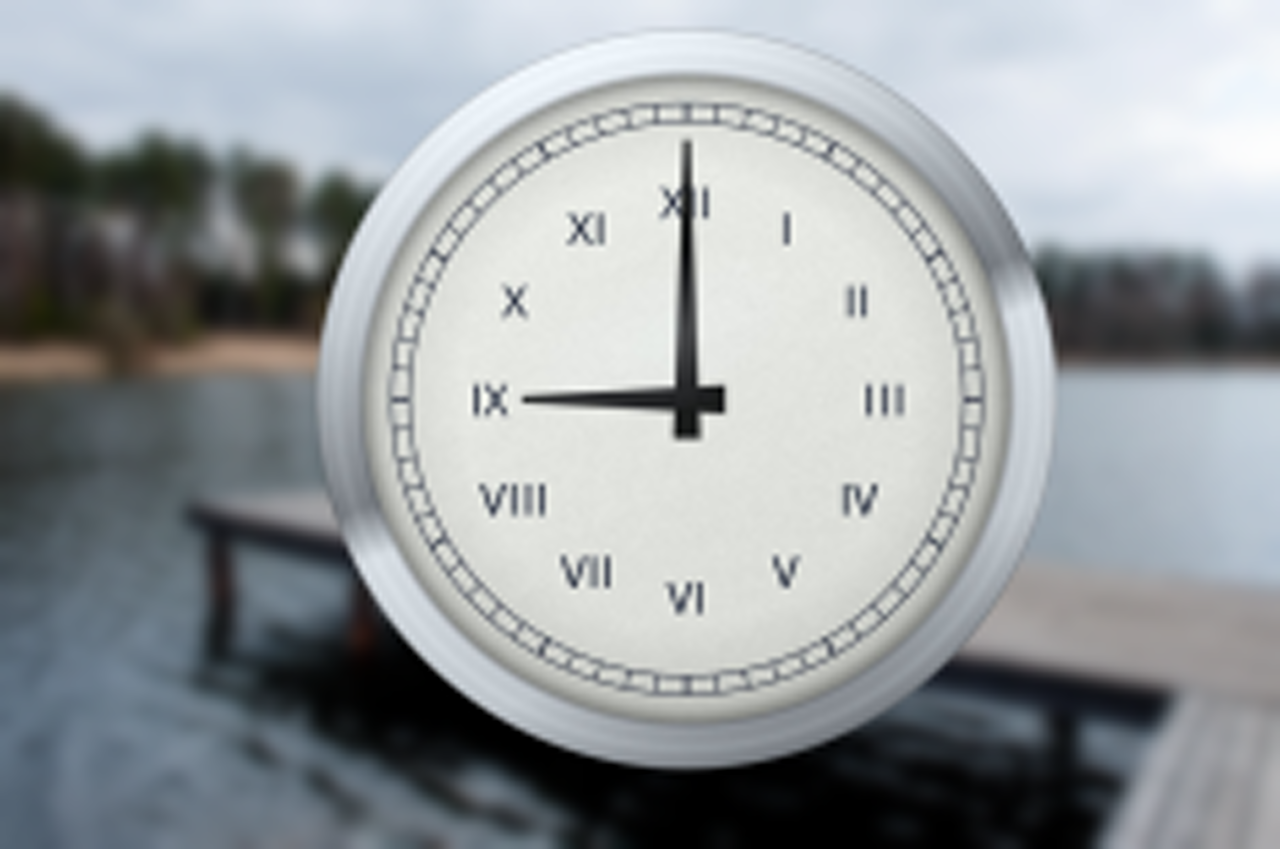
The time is 9 h 00 min
